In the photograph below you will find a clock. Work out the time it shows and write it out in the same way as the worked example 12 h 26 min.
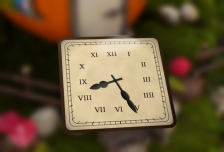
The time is 8 h 26 min
